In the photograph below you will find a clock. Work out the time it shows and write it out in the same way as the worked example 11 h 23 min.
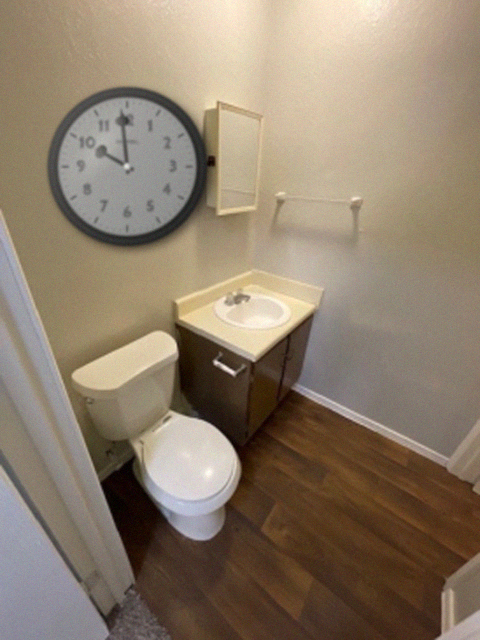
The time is 9 h 59 min
